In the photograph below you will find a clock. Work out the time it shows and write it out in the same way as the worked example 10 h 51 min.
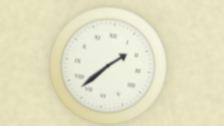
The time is 1 h 37 min
